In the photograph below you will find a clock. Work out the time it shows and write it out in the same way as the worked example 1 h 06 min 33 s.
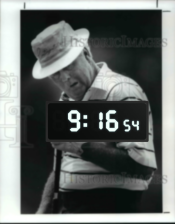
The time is 9 h 16 min 54 s
